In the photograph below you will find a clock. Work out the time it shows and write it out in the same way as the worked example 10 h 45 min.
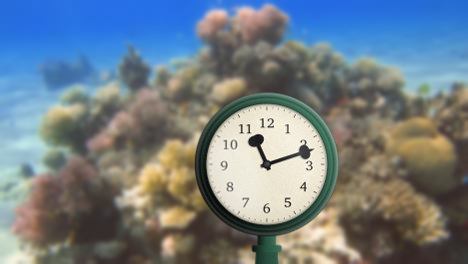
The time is 11 h 12 min
